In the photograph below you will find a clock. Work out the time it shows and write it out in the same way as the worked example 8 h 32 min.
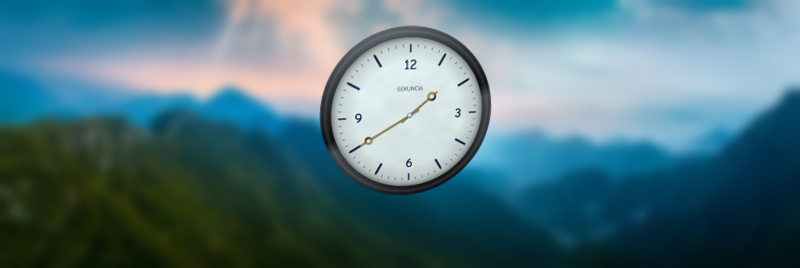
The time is 1 h 40 min
